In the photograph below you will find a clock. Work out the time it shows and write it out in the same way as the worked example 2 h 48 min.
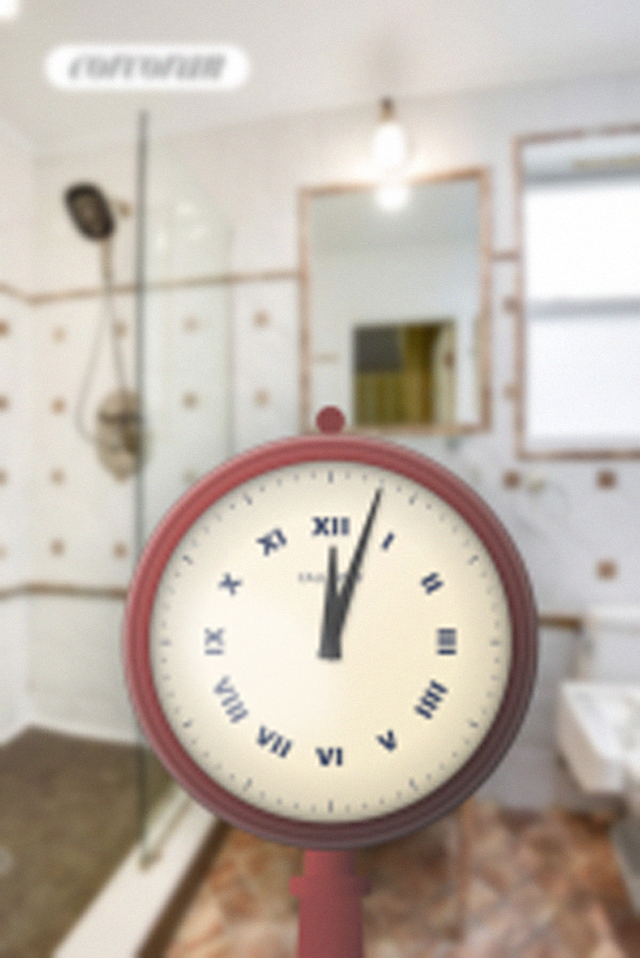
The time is 12 h 03 min
